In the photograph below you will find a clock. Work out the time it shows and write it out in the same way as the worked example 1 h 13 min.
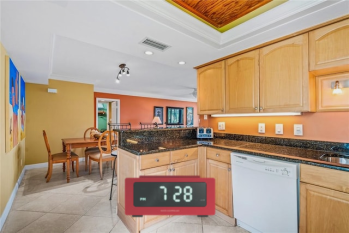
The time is 7 h 28 min
